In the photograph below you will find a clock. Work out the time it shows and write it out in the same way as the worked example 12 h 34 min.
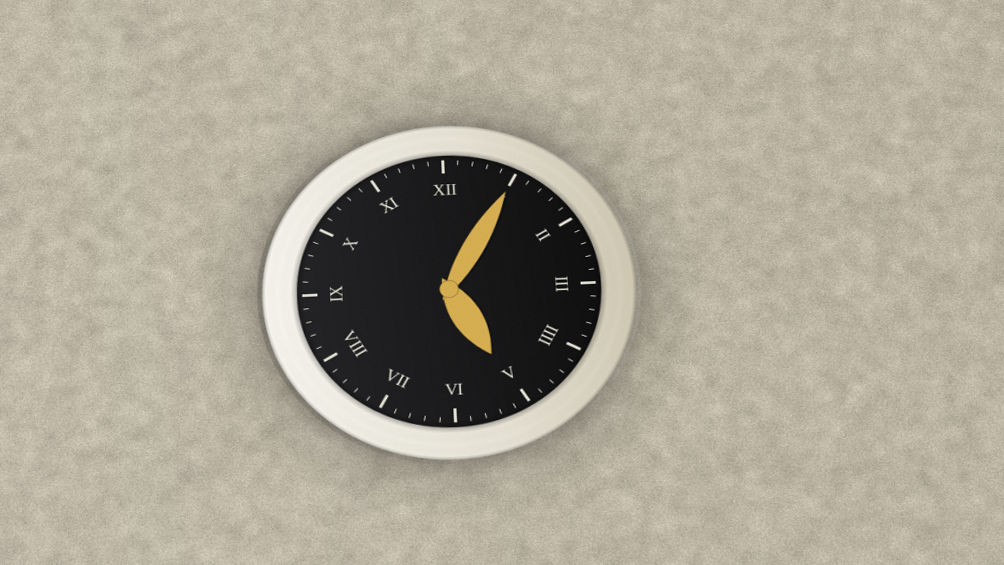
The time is 5 h 05 min
